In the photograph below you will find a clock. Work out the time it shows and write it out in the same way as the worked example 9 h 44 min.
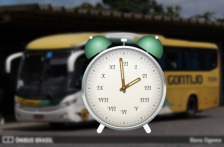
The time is 1 h 59 min
